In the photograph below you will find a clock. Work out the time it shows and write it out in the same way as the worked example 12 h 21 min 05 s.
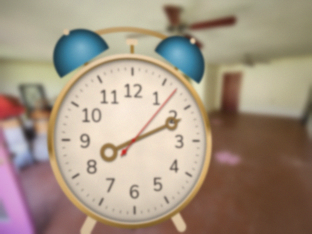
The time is 8 h 11 min 07 s
